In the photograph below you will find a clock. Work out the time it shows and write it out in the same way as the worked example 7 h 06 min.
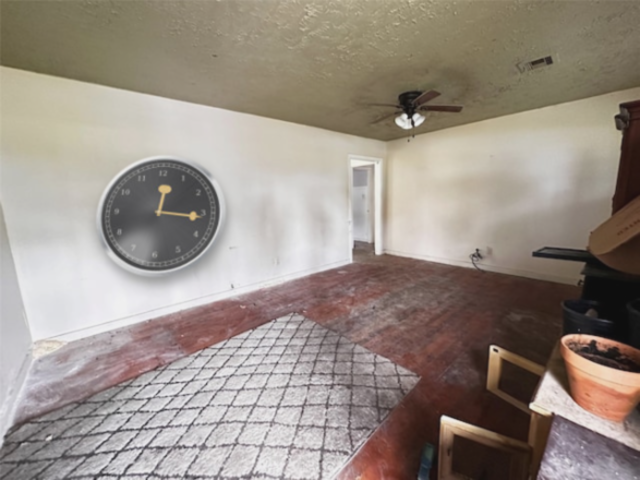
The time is 12 h 16 min
